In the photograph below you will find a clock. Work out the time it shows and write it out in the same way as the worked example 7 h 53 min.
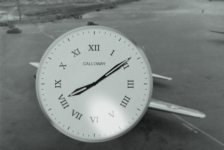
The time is 8 h 09 min
